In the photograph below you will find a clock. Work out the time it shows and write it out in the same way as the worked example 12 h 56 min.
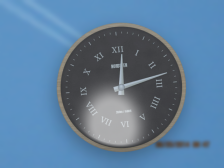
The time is 12 h 13 min
